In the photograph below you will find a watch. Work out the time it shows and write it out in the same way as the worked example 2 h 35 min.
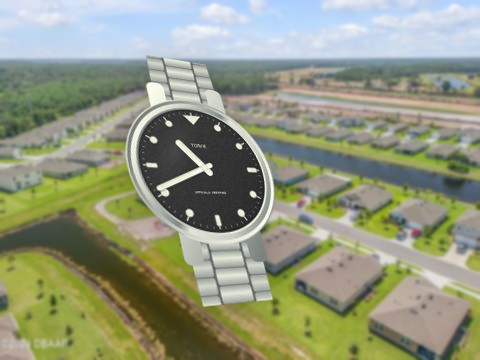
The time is 10 h 41 min
